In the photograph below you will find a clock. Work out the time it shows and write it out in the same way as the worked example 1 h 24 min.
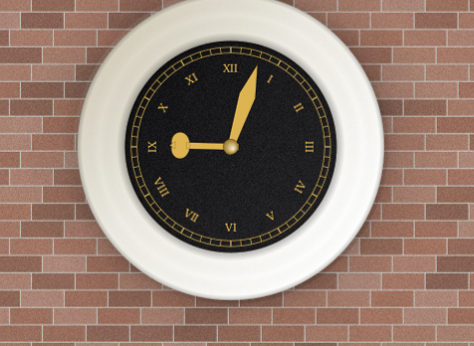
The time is 9 h 03 min
